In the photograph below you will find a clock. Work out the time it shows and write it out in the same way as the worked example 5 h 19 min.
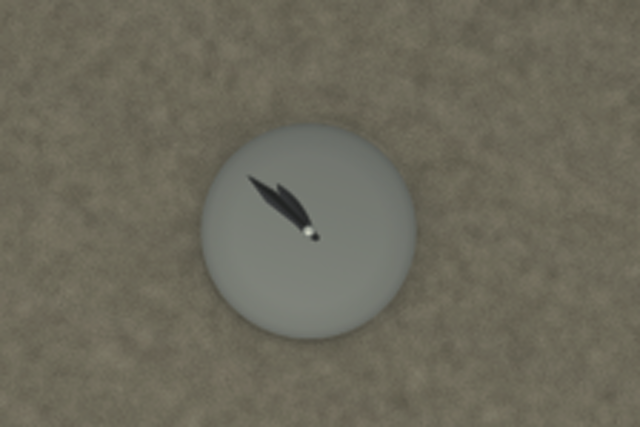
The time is 10 h 52 min
